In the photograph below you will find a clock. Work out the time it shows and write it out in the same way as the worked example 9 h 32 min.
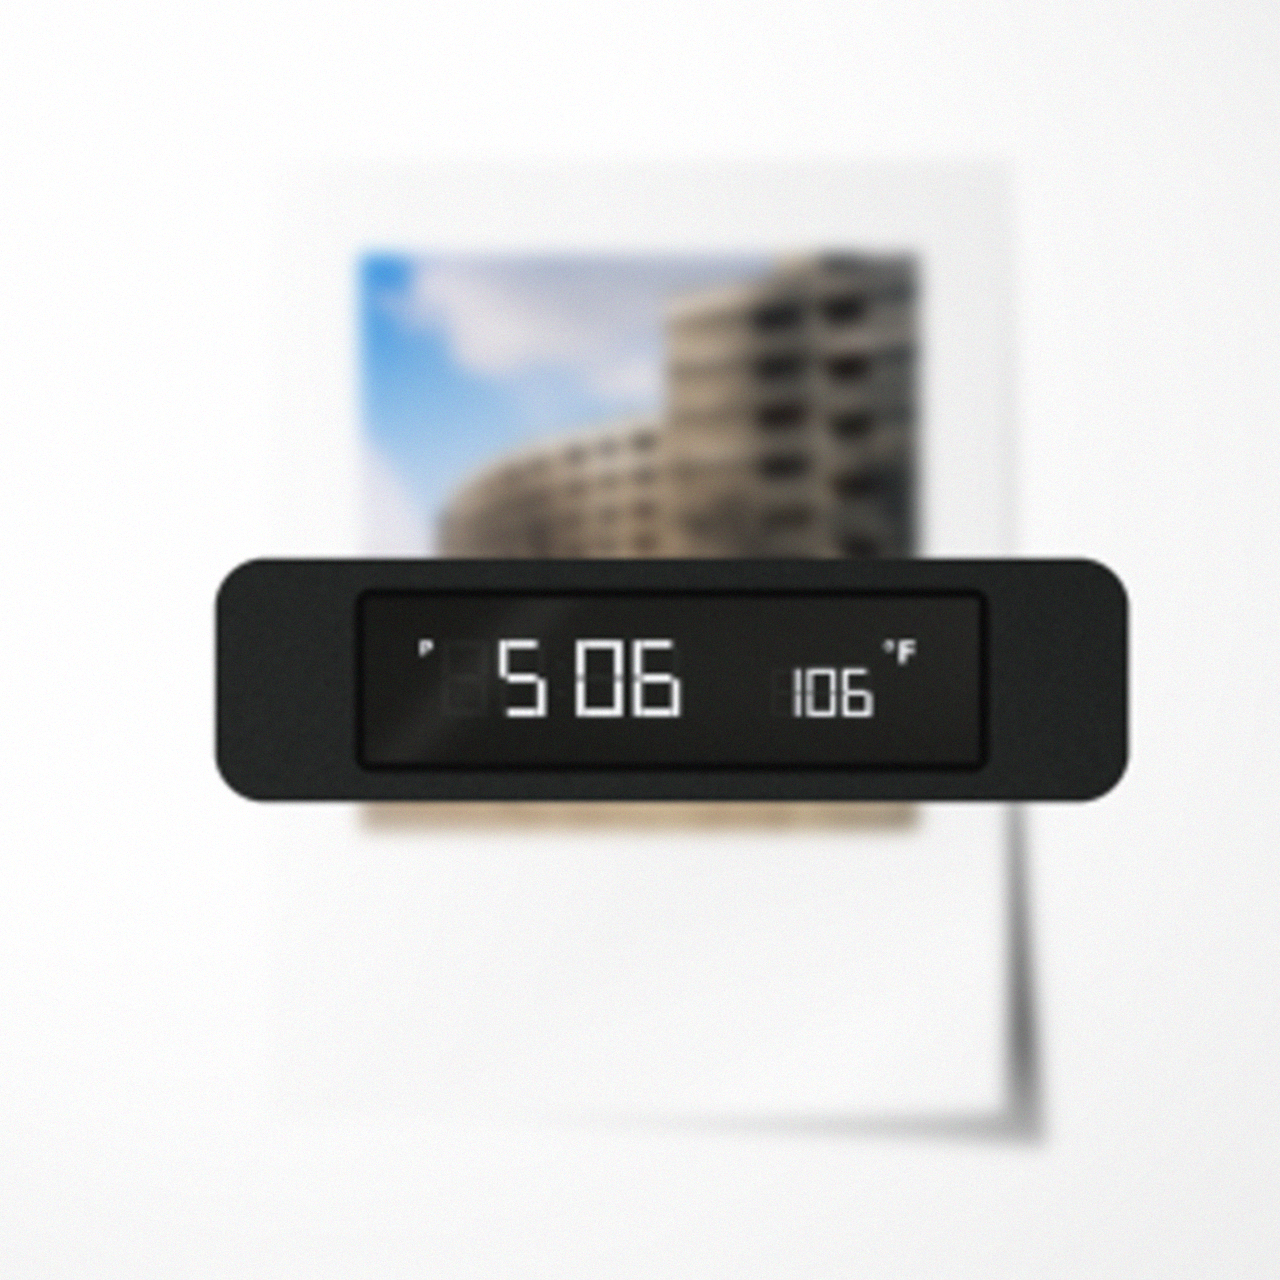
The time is 5 h 06 min
